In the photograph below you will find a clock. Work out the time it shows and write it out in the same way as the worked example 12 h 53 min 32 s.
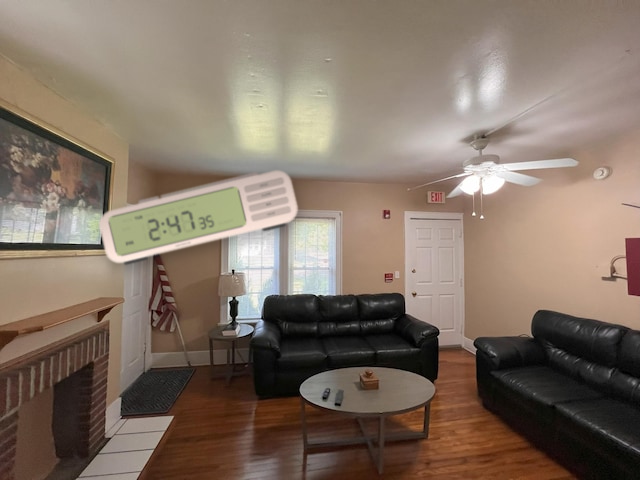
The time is 2 h 47 min 35 s
